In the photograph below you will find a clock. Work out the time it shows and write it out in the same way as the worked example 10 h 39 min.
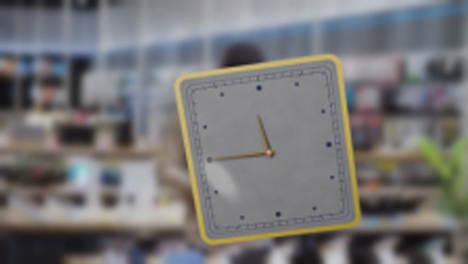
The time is 11 h 45 min
